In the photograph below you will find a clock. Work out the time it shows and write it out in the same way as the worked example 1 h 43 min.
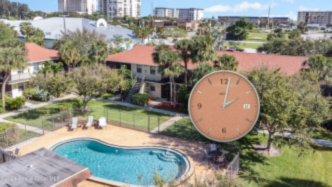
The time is 2 h 02 min
